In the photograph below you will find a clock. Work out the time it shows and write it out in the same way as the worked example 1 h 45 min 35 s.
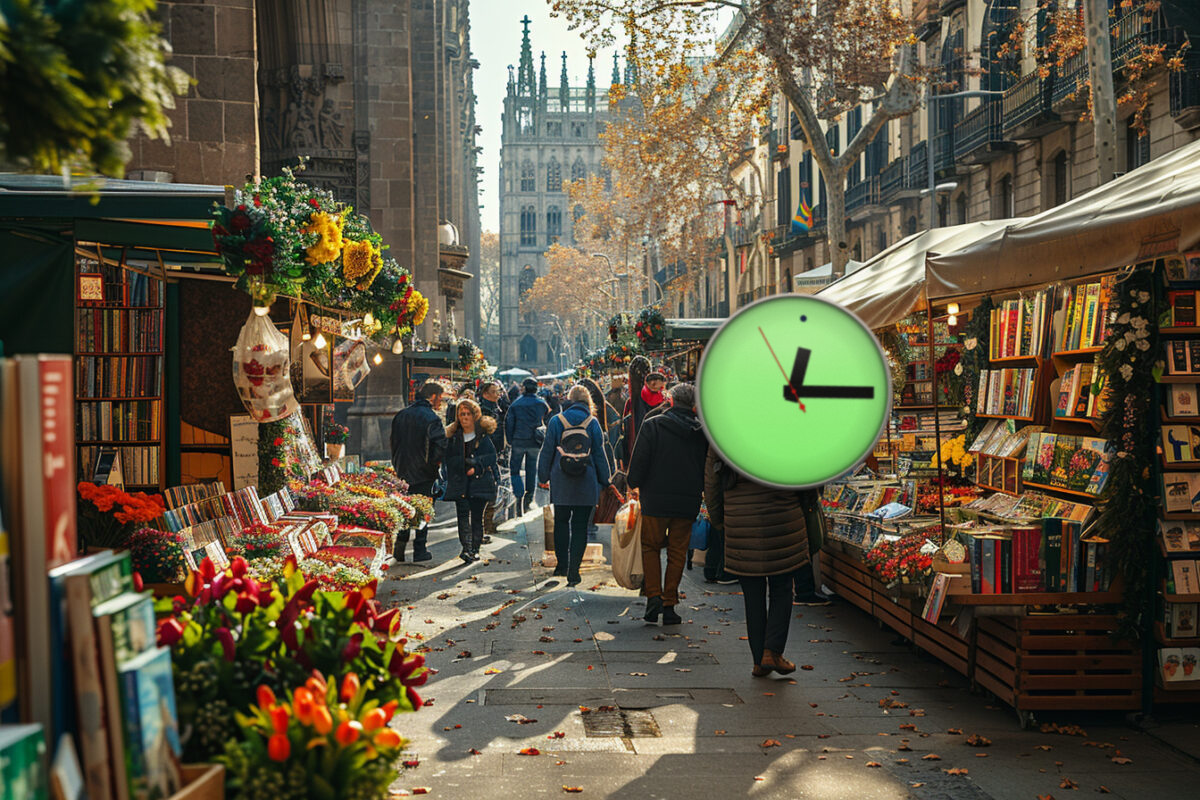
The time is 12 h 13 min 54 s
